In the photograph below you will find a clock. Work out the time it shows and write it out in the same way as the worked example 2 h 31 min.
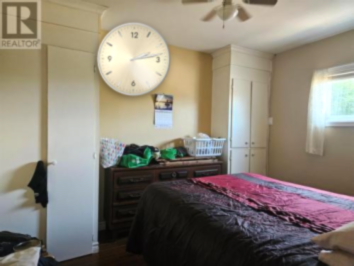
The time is 2 h 13 min
